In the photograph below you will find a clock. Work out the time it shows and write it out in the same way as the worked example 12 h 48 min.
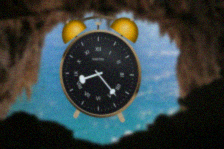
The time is 8 h 23 min
